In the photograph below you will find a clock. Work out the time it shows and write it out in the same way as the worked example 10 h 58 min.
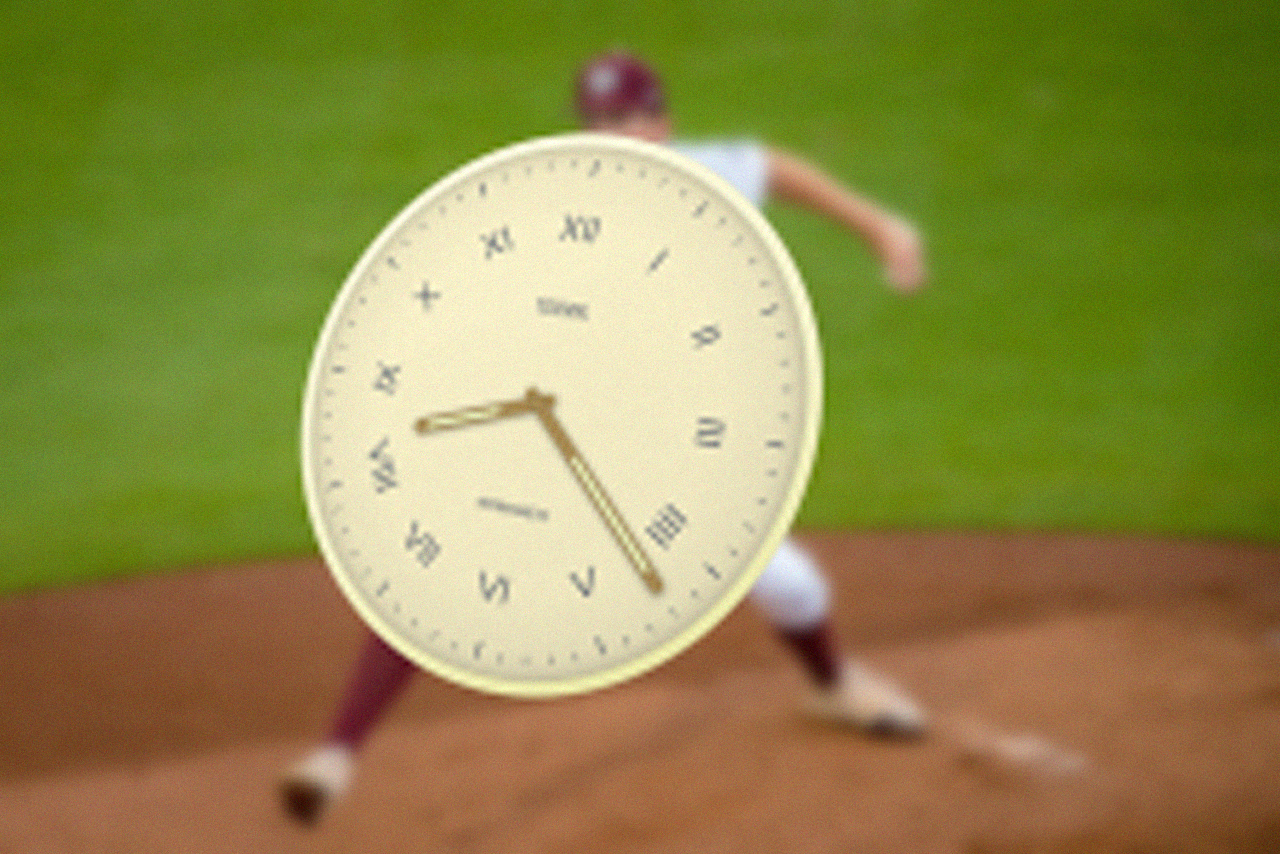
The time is 8 h 22 min
